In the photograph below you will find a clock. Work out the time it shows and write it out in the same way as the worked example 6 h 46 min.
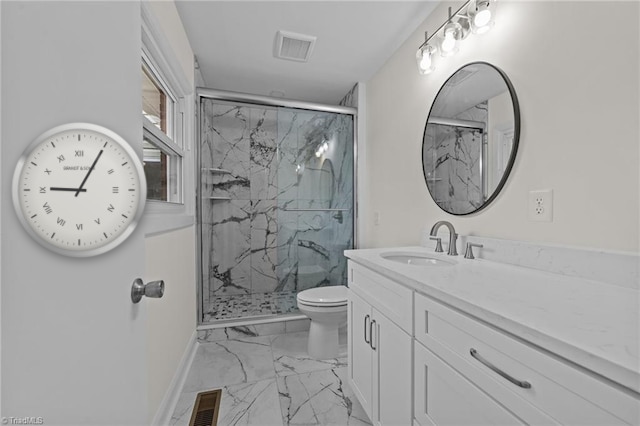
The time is 9 h 05 min
